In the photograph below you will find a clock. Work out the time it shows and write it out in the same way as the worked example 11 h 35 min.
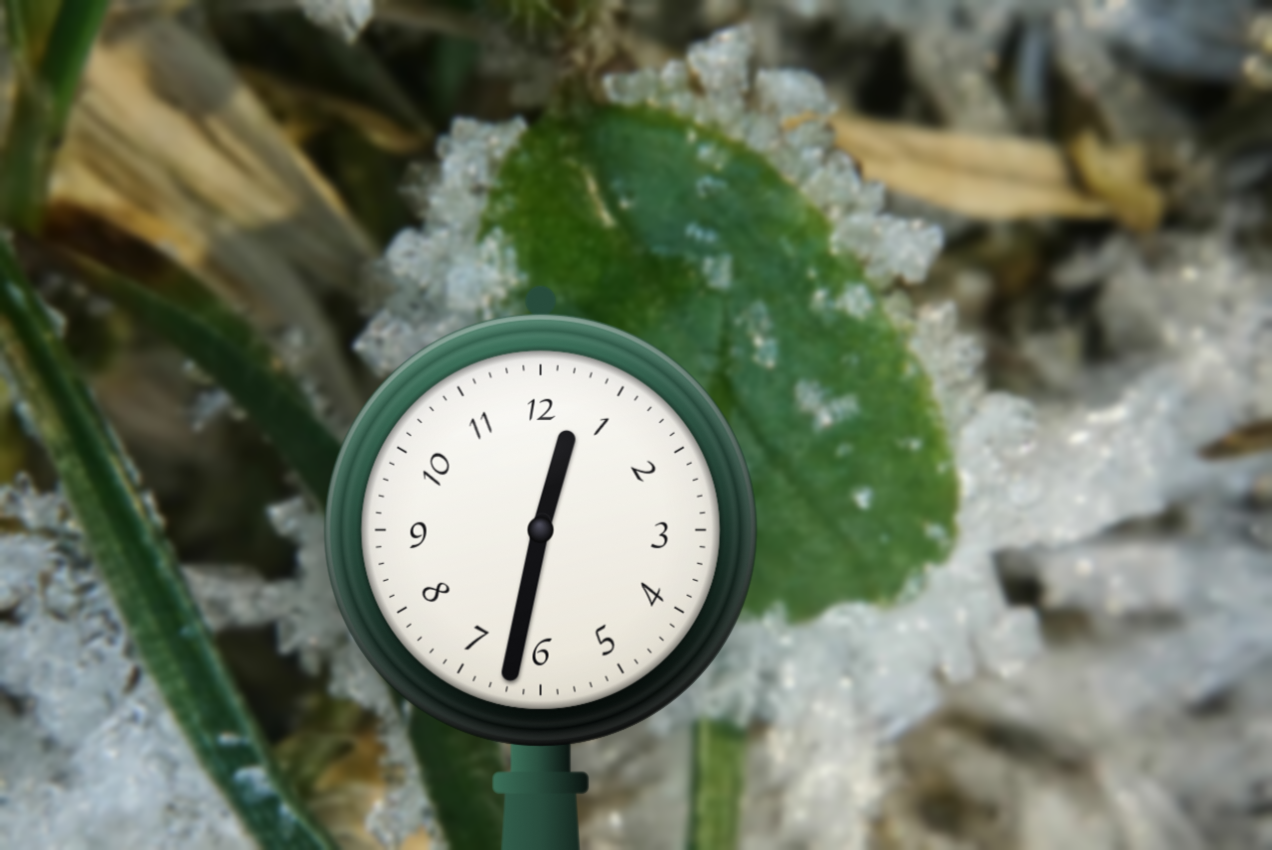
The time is 12 h 32 min
